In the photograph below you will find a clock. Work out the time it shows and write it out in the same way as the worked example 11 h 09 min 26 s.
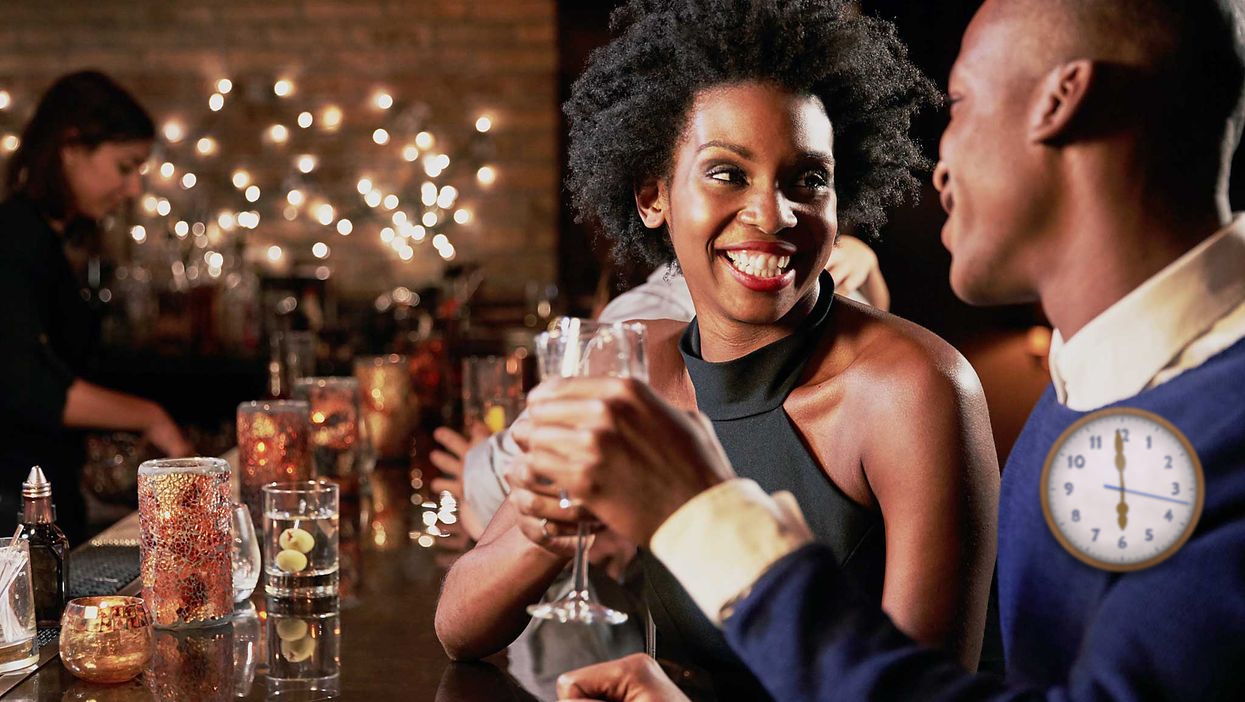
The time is 5 h 59 min 17 s
